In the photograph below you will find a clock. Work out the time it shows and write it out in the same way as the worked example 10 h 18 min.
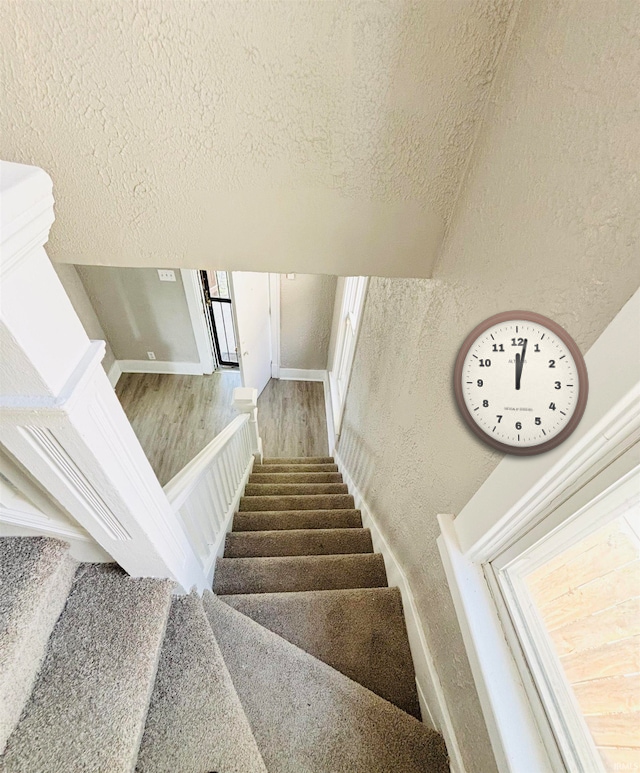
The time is 12 h 02 min
